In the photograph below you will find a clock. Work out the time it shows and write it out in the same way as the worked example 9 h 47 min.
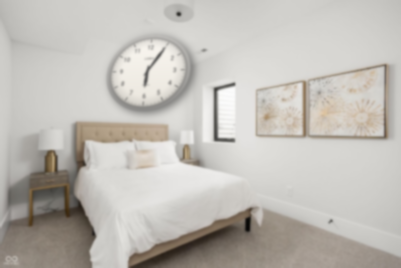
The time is 6 h 05 min
